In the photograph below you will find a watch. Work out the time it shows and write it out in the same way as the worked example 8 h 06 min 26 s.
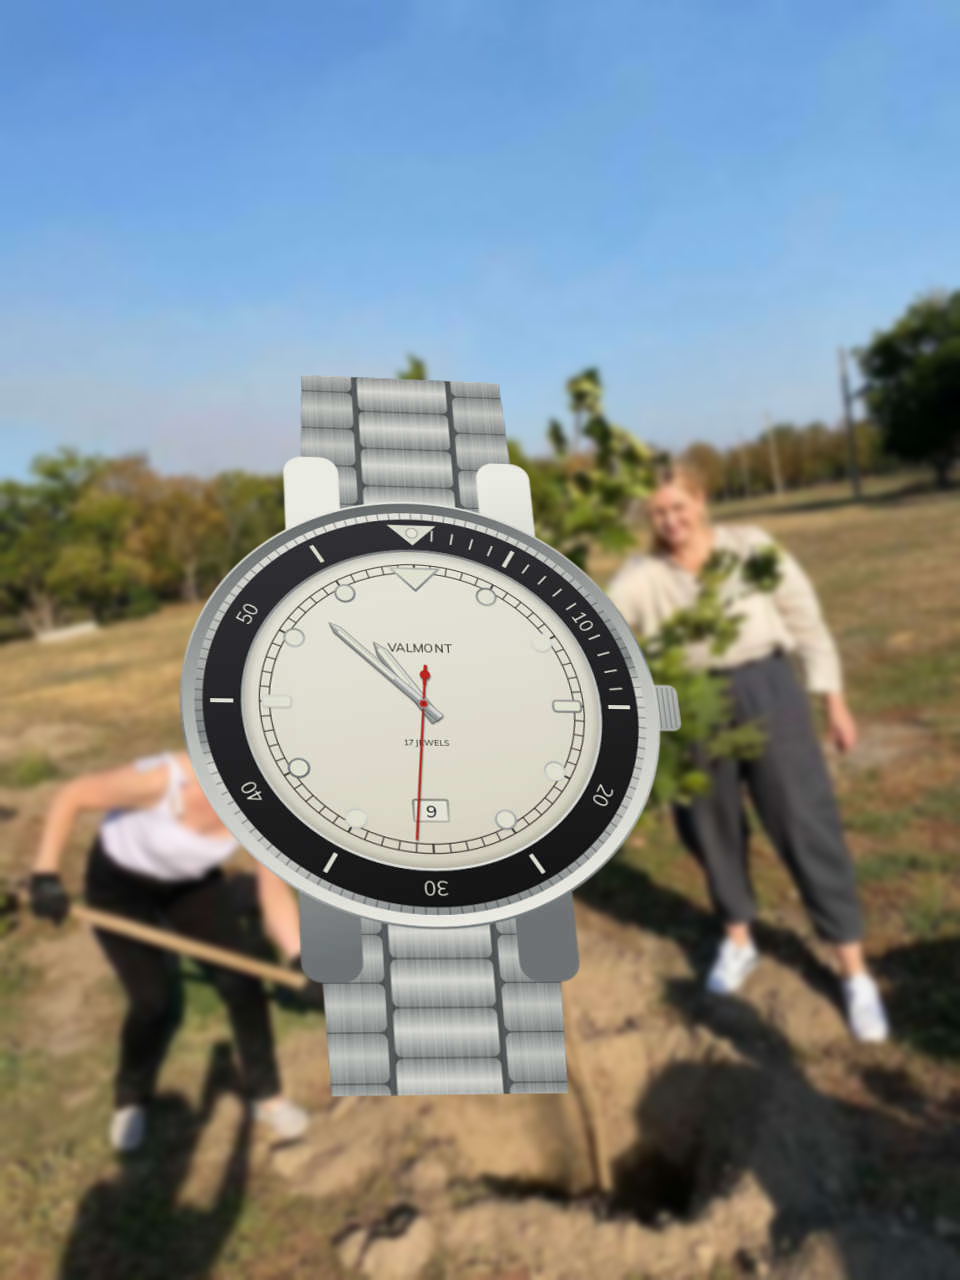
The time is 10 h 52 min 31 s
